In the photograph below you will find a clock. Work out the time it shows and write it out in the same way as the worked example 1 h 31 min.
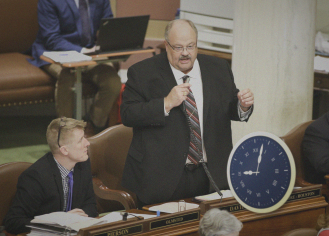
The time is 9 h 03 min
